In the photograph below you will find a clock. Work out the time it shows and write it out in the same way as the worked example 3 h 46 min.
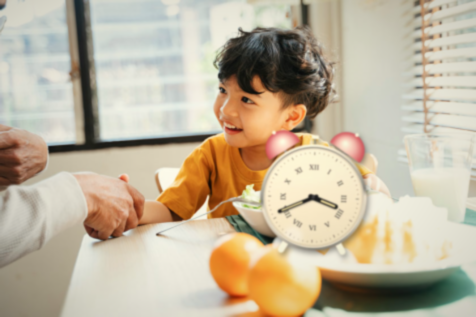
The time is 3 h 41 min
